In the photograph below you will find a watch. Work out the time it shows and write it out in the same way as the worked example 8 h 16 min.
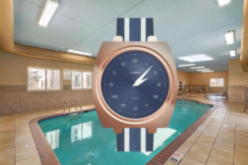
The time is 2 h 07 min
